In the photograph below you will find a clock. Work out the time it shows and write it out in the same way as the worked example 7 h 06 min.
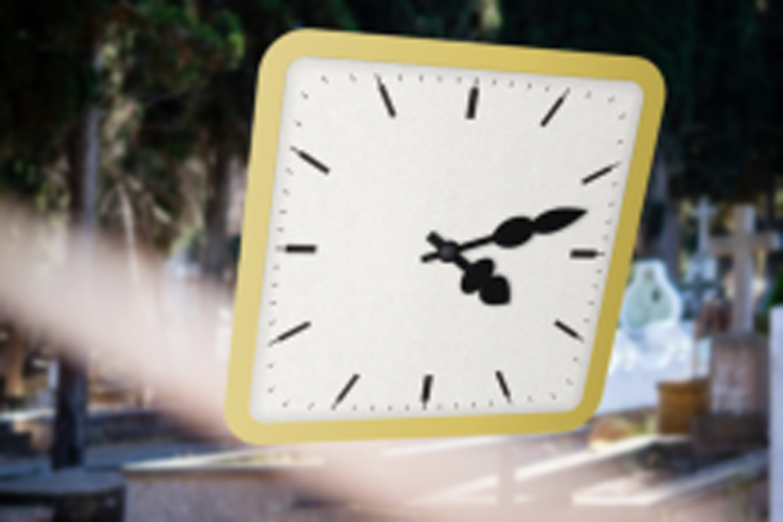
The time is 4 h 12 min
